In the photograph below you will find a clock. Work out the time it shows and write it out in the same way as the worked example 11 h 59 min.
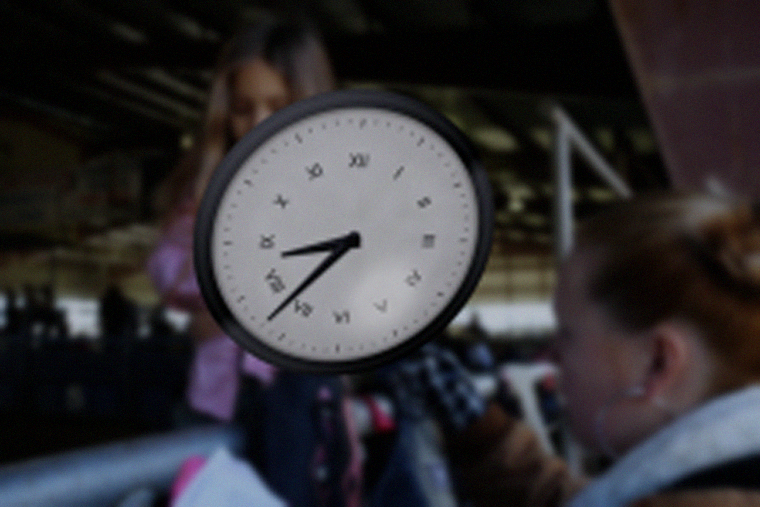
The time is 8 h 37 min
